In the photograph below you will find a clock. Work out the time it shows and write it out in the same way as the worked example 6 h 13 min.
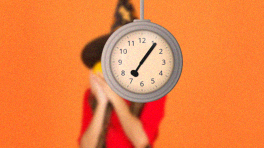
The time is 7 h 06 min
